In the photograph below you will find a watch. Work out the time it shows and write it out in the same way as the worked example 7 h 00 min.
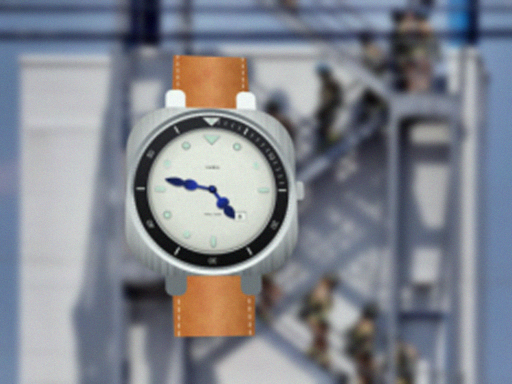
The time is 4 h 47 min
